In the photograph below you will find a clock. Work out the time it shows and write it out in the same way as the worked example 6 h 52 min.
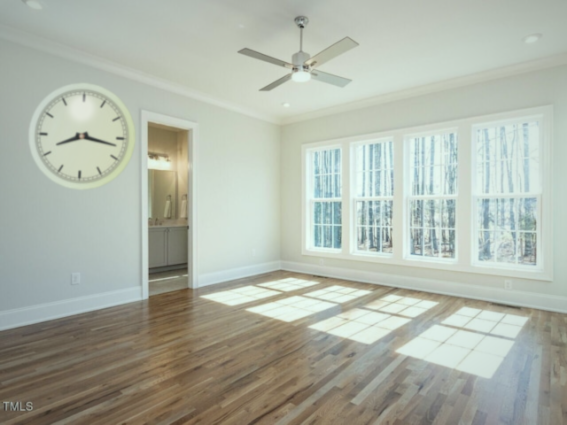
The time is 8 h 17 min
